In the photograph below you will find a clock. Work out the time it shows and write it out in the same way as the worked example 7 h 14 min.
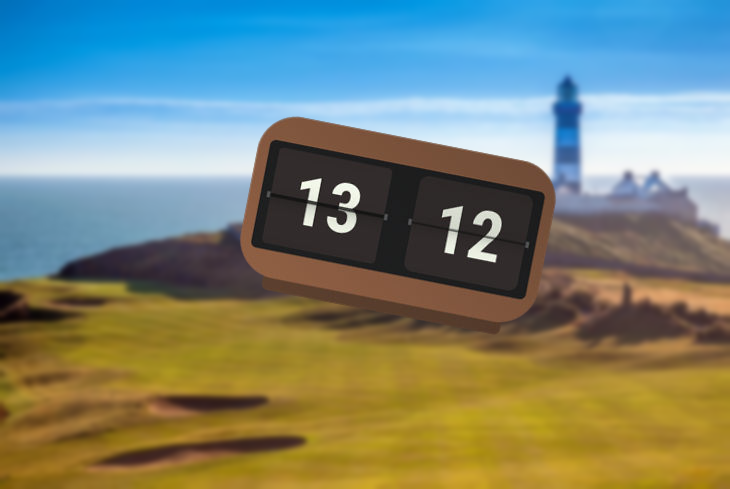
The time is 13 h 12 min
